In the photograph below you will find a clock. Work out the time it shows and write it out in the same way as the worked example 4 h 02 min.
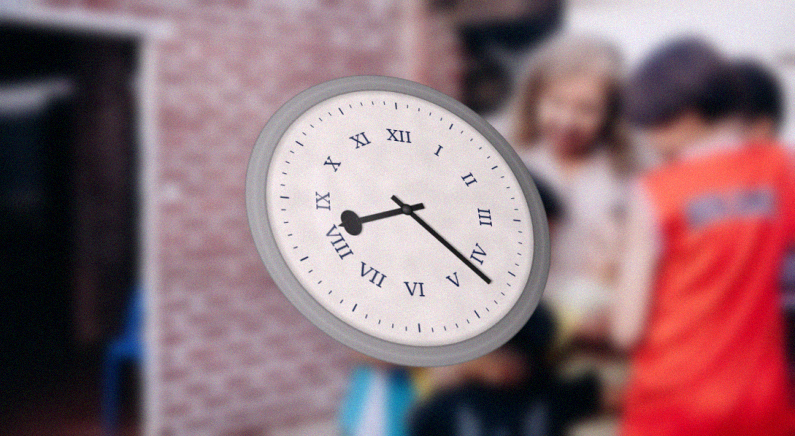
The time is 8 h 22 min
